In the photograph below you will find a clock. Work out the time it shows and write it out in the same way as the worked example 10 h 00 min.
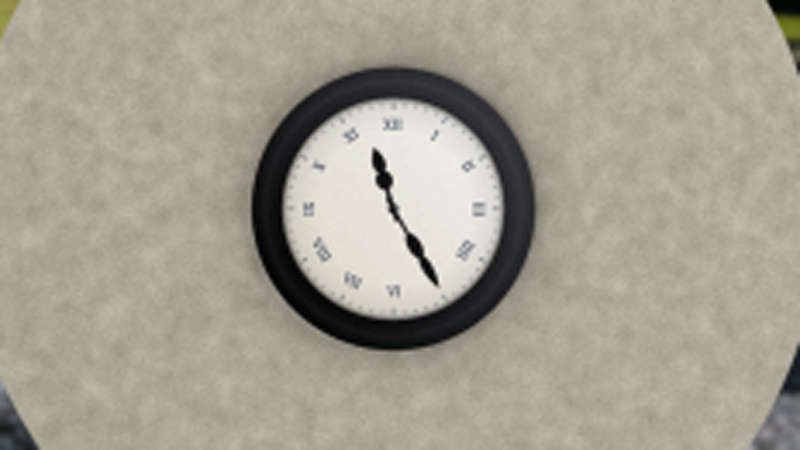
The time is 11 h 25 min
